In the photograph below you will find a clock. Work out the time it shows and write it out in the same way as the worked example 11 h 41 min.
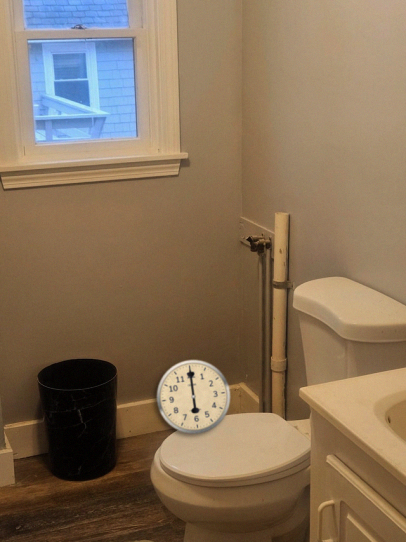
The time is 6 h 00 min
